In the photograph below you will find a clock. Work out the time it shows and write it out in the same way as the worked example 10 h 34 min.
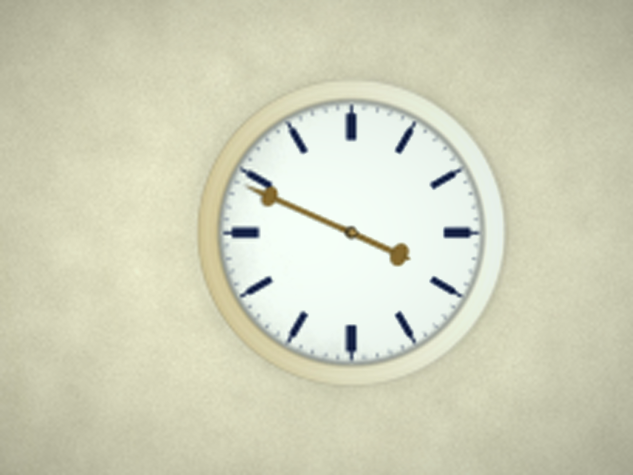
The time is 3 h 49 min
